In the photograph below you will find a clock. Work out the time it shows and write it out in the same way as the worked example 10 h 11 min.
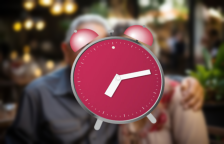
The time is 7 h 14 min
